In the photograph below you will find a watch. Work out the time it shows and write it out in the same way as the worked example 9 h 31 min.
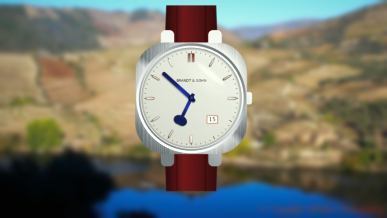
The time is 6 h 52 min
